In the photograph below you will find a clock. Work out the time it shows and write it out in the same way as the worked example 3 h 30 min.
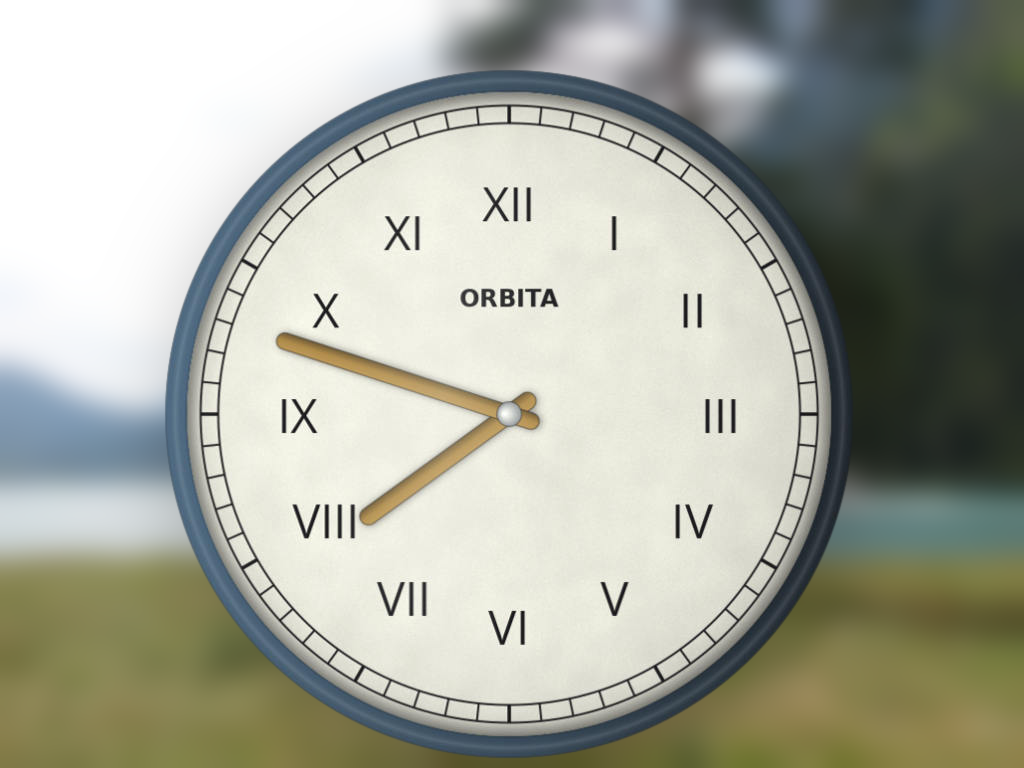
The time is 7 h 48 min
